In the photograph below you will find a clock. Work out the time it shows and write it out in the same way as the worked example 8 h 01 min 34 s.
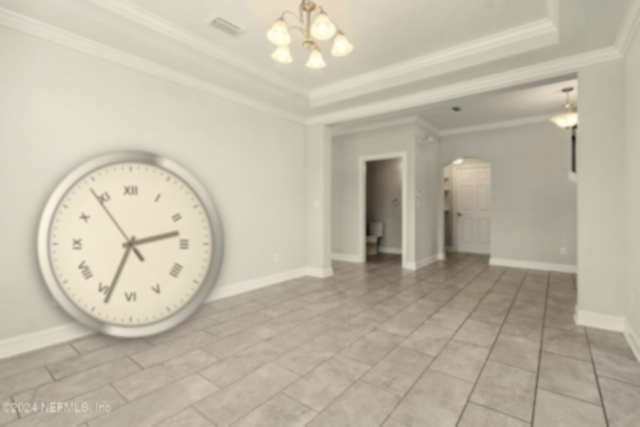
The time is 2 h 33 min 54 s
